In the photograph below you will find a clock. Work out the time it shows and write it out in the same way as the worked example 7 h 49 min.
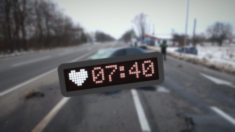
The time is 7 h 40 min
